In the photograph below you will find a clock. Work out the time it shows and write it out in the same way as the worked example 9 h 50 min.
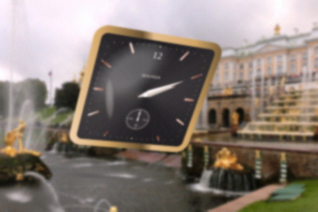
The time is 2 h 10 min
